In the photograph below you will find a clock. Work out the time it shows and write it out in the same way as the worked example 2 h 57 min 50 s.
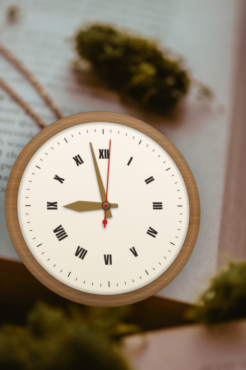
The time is 8 h 58 min 01 s
